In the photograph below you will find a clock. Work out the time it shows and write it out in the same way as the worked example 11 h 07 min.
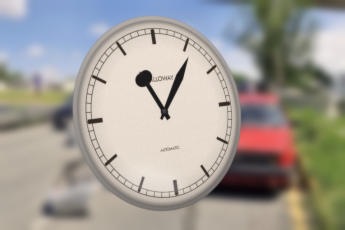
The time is 11 h 06 min
